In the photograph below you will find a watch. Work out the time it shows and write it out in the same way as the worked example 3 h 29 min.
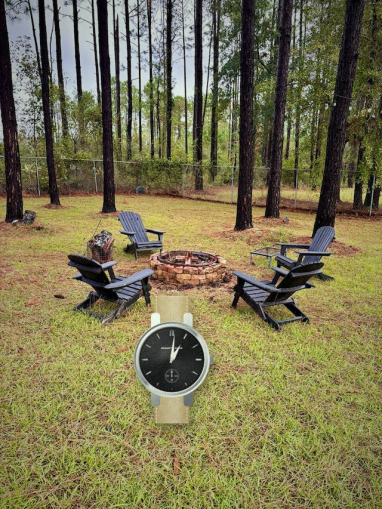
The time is 1 h 01 min
